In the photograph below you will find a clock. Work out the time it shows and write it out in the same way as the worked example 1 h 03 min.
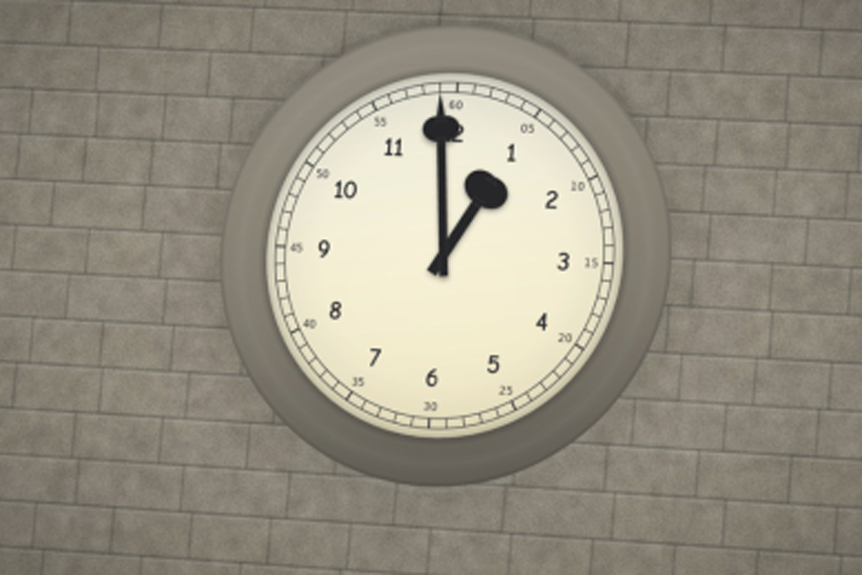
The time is 12 h 59 min
